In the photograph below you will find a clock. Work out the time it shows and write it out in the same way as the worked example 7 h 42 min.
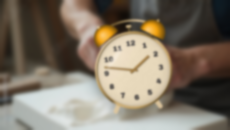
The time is 1 h 47 min
